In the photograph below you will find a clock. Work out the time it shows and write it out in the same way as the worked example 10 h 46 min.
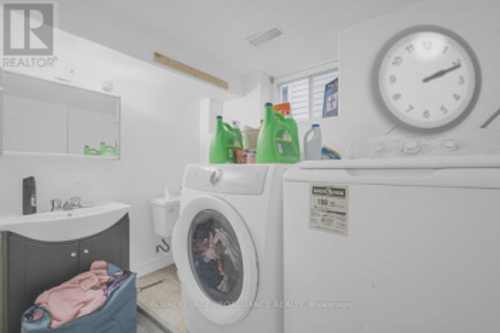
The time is 2 h 11 min
